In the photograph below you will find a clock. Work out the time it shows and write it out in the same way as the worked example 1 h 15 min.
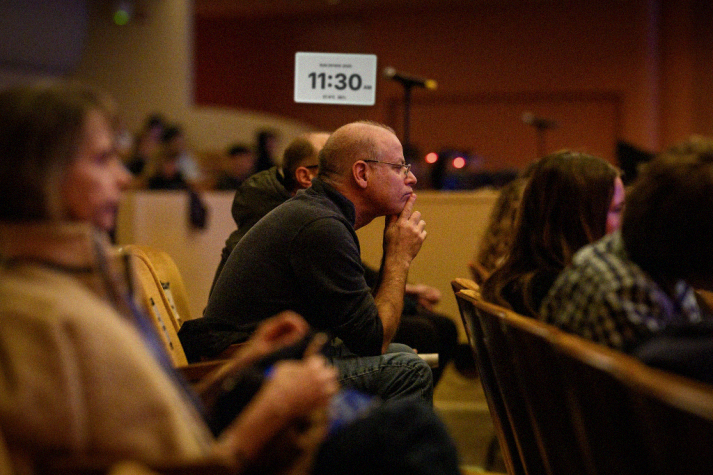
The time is 11 h 30 min
